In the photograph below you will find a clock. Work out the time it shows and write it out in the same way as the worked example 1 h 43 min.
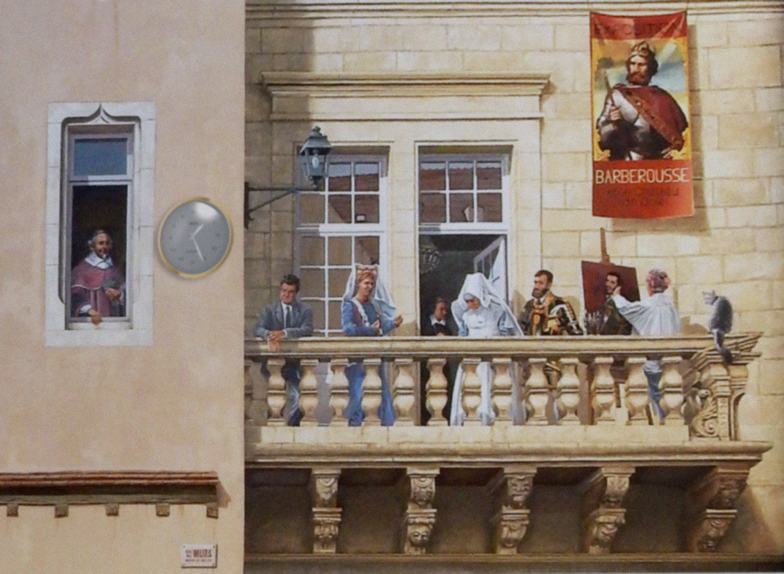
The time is 1 h 26 min
